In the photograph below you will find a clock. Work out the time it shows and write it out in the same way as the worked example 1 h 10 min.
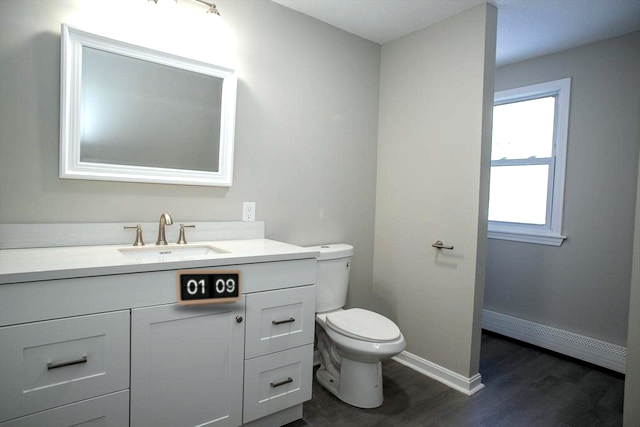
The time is 1 h 09 min
